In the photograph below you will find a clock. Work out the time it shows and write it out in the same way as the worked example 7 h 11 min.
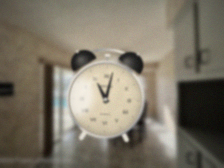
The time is 11 h 02 min
